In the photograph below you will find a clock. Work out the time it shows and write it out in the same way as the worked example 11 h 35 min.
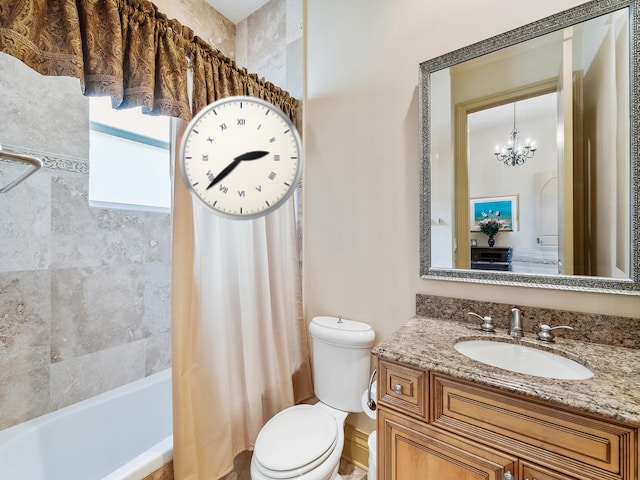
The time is 2 h 38 min
